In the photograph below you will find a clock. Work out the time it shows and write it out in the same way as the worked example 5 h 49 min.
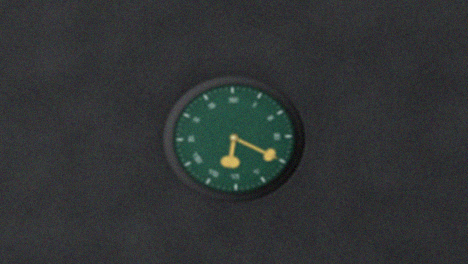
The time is 6 h 20 min
